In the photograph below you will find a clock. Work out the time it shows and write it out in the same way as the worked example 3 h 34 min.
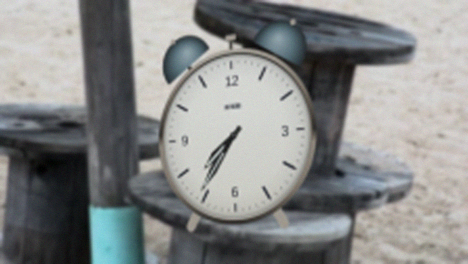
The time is 7 h 36 min
